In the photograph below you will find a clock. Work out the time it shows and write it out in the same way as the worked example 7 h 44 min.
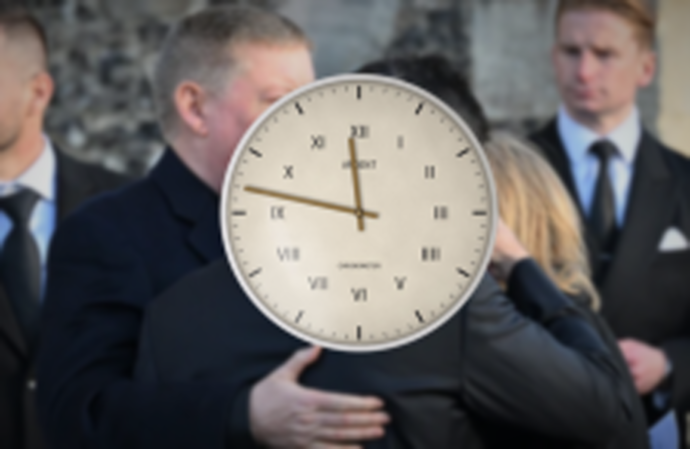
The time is 11 h 47 min
